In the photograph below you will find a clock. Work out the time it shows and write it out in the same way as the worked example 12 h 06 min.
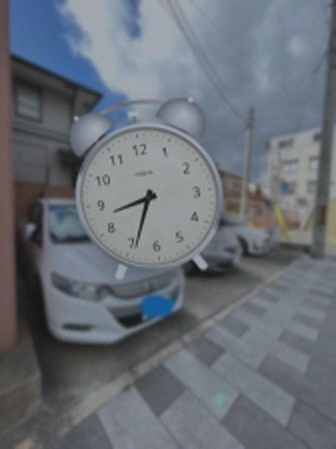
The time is 8 h 34 min
